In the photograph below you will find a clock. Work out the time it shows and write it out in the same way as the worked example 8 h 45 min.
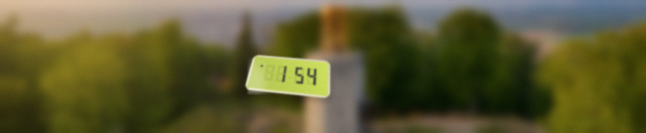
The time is 1 h 54 min
